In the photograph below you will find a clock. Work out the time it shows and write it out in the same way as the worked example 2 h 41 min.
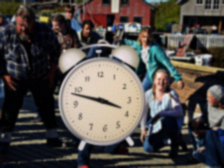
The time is 3 h 48 min
